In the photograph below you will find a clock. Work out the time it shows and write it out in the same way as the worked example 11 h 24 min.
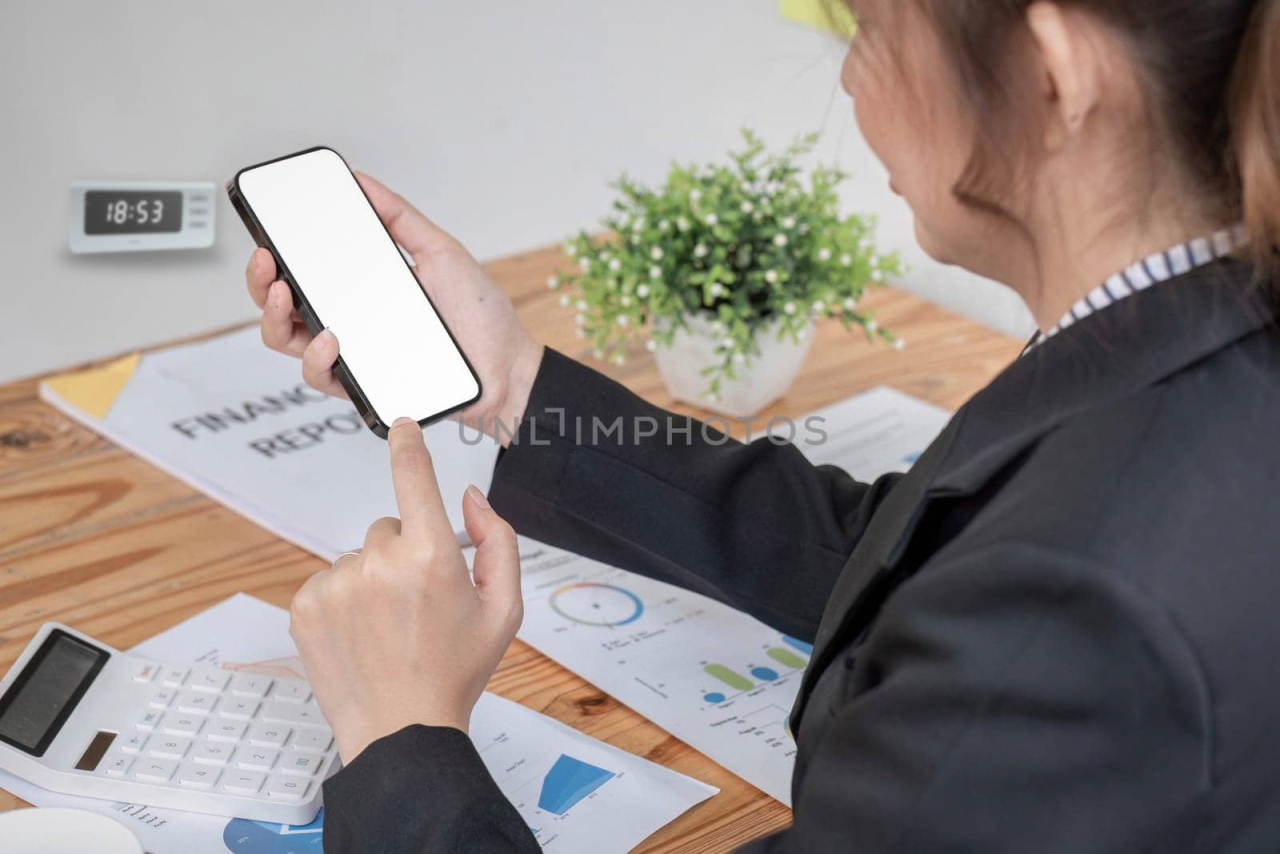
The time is 18 h 53 min
